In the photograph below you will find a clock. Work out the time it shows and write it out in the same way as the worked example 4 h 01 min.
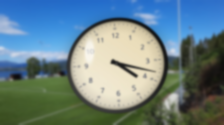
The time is 4 h 18 min
